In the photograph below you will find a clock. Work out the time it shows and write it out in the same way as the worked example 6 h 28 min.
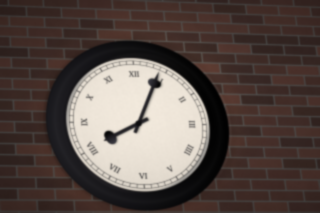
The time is 8 h 04 min
